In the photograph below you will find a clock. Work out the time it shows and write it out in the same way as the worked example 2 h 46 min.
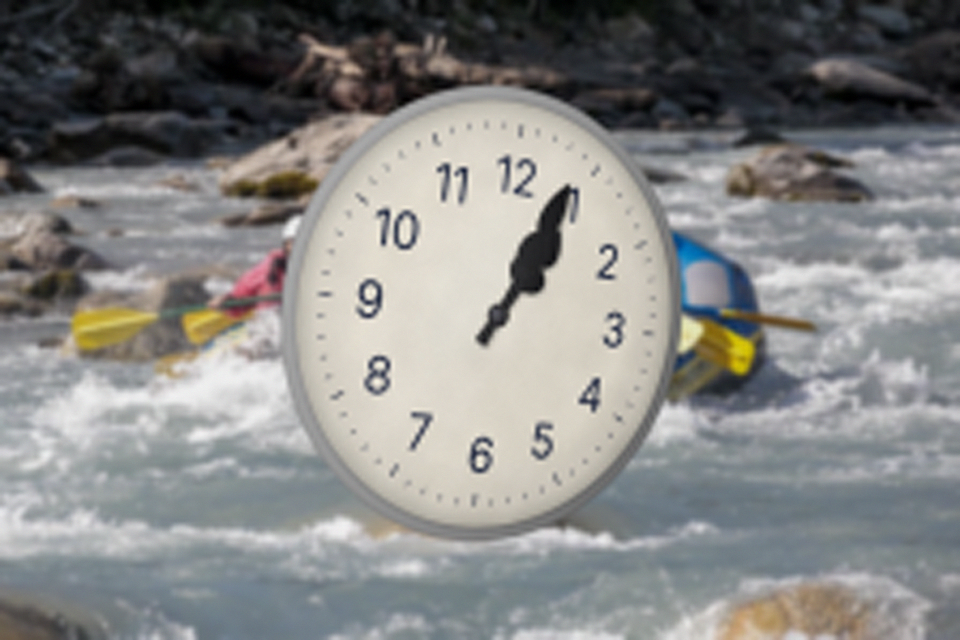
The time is 1 h 04 min
